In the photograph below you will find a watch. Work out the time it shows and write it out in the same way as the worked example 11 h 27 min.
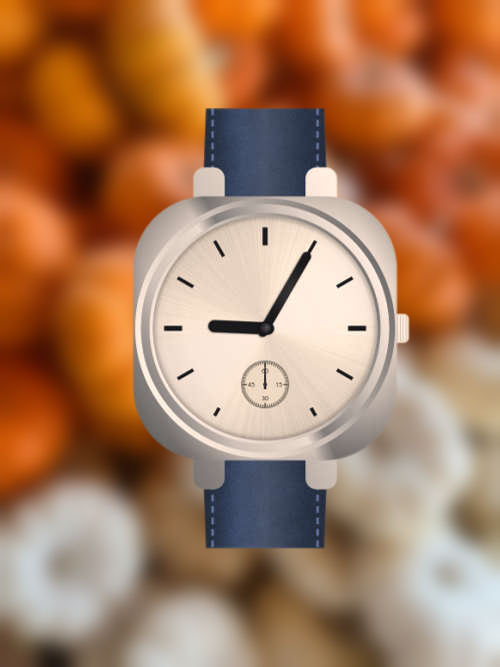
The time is 9 h 05 min
